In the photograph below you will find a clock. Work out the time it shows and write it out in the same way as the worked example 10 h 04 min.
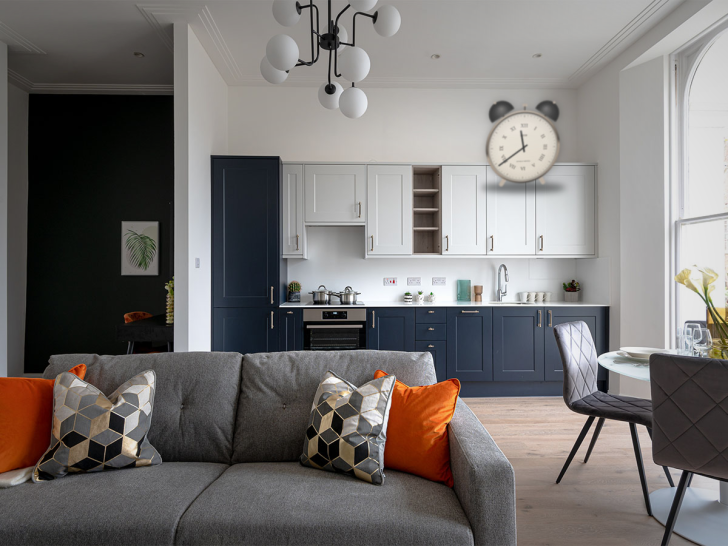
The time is 11 h 39 min
